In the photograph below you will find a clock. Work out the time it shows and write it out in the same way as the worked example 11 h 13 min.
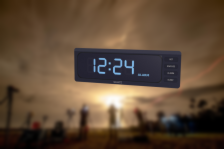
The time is 12 h 24 min
